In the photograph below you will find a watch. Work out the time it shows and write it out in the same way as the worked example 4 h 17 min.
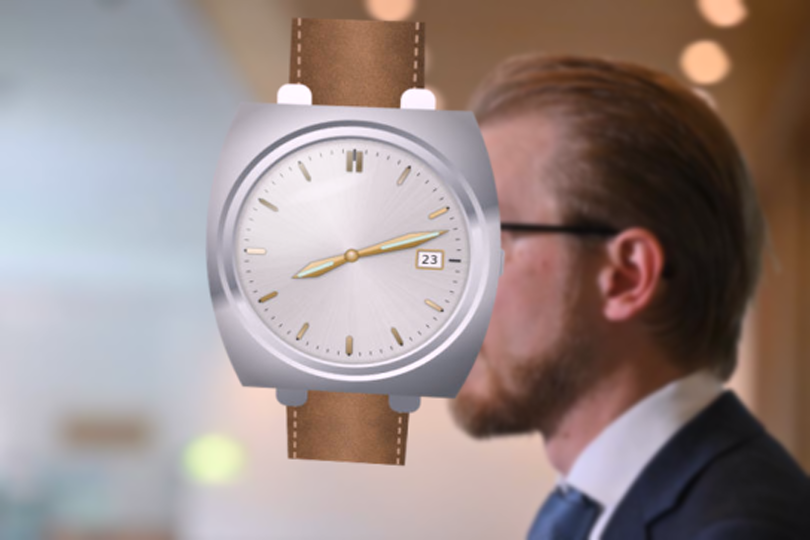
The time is 8 h 12 min
